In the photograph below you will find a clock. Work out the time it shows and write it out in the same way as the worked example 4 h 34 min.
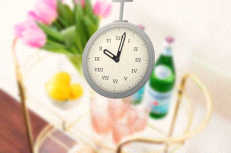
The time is 10 h 02 min
